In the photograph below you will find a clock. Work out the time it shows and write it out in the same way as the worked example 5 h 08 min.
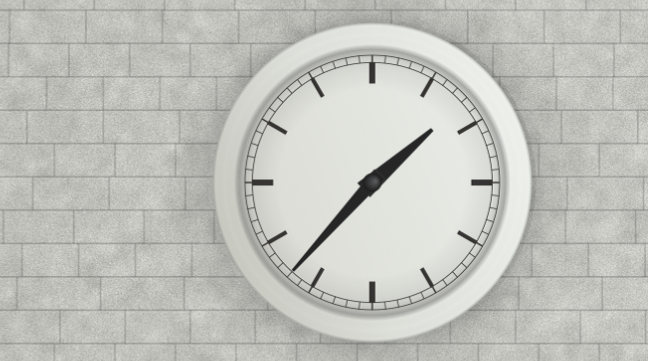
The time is 1 h 37 min
